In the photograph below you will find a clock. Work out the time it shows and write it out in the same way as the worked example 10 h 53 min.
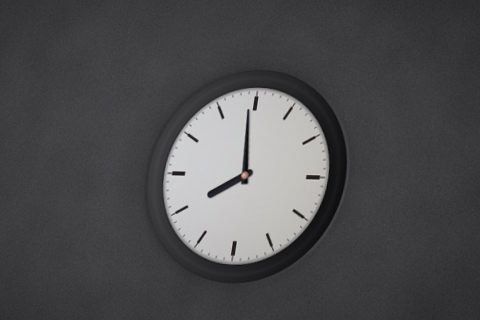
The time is 7 h 59 min
